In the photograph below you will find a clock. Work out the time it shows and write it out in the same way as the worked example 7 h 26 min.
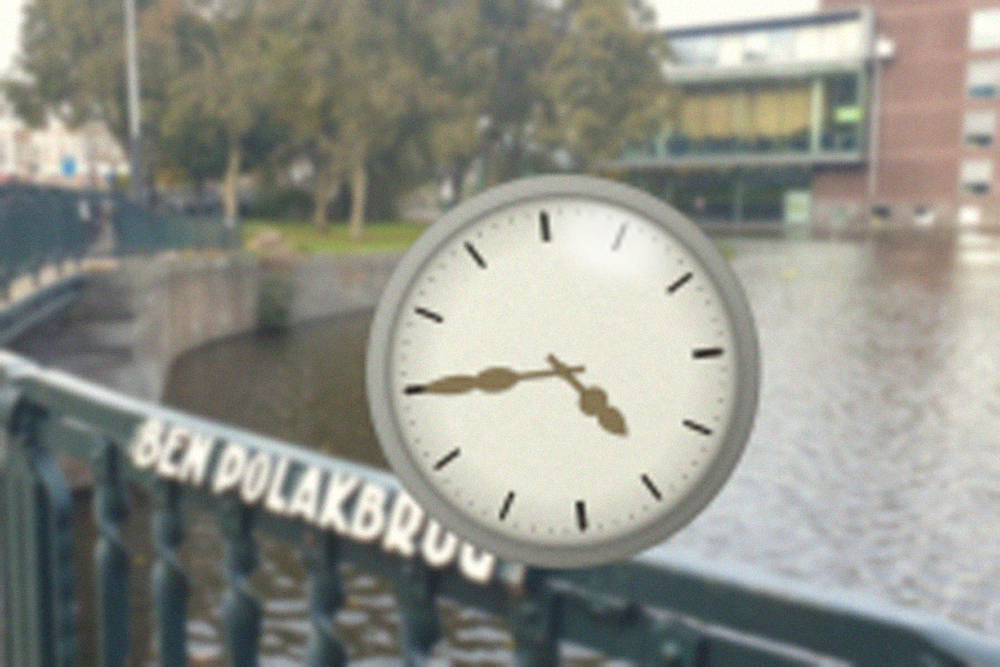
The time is 4 h 45 min
